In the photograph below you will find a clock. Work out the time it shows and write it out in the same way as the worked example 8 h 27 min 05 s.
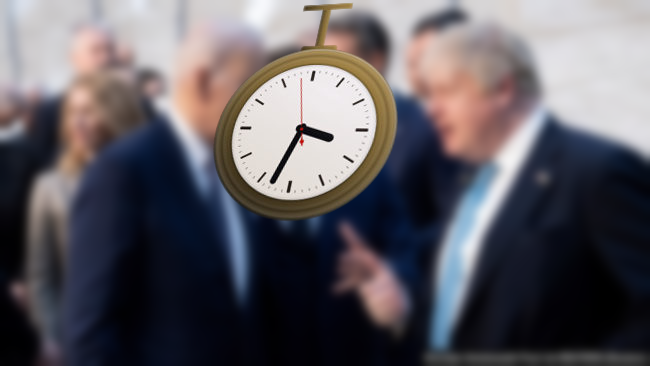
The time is 3 h 32 min 58 s
